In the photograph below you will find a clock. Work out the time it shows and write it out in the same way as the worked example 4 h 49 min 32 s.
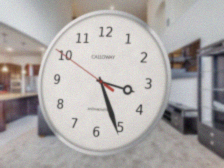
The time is 3 h 25 min 50 s
